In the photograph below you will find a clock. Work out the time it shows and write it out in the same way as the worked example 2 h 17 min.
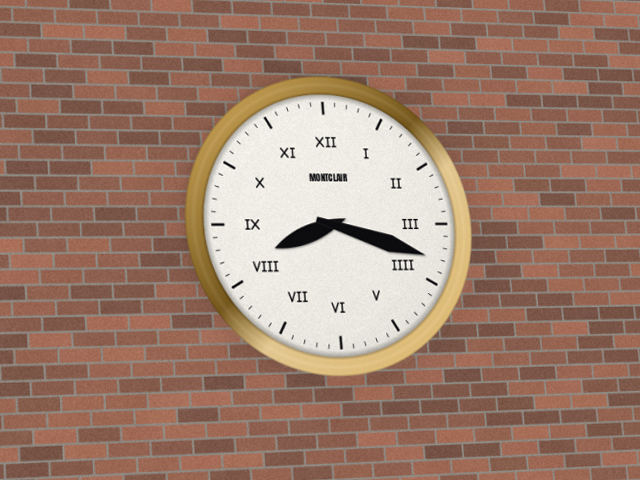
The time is 8 h 18 min
